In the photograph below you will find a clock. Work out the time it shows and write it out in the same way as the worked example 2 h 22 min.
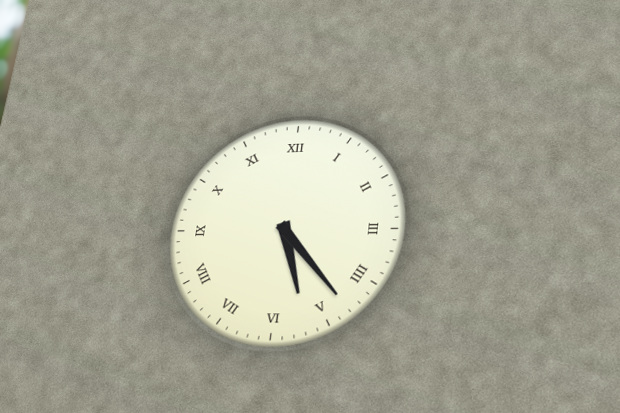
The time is 5 h 23 min
